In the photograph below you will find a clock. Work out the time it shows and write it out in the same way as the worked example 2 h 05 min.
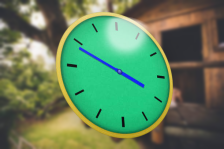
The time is 3 h 49 min
